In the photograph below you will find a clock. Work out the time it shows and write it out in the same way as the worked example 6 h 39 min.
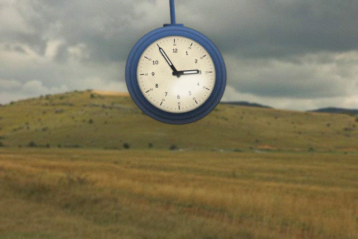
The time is 2 h 55 min
